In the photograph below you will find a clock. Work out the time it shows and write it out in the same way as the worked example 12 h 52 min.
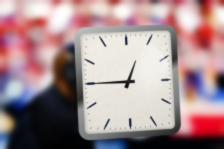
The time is 12 h 45 min
